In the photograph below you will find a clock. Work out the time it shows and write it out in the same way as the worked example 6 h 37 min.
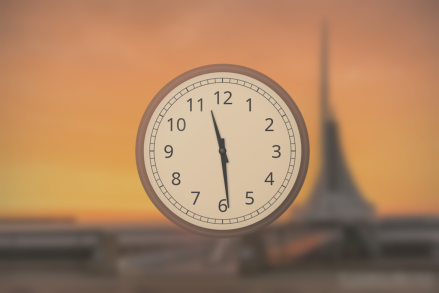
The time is 11 h 29 min
